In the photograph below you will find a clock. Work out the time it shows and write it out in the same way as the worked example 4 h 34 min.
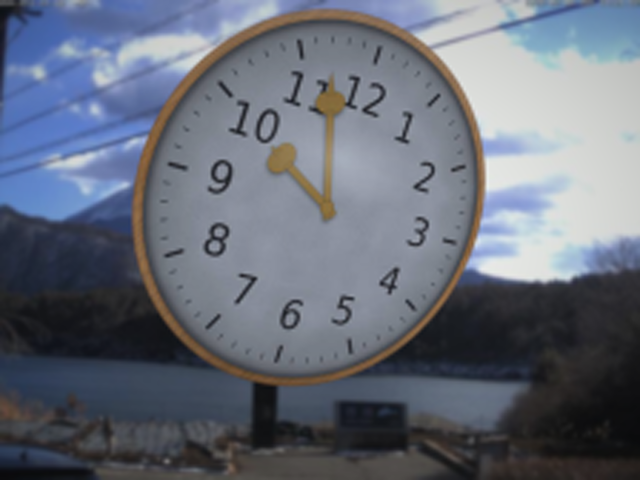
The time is 9 h 57 min
